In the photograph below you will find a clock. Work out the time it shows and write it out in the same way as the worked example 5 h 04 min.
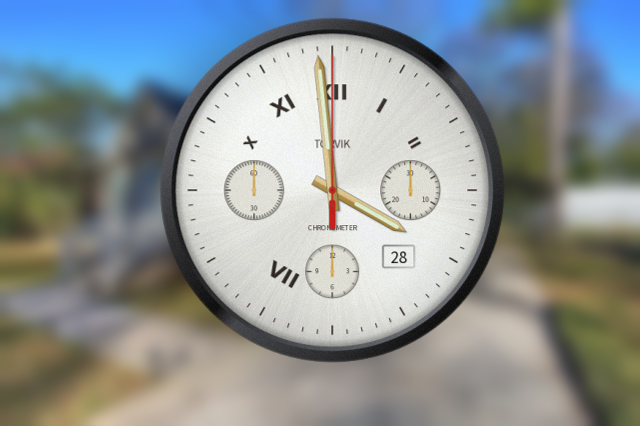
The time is 3 h 59 min
